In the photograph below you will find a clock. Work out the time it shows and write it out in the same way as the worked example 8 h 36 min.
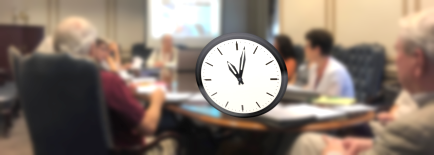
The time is 11 h 02 min
